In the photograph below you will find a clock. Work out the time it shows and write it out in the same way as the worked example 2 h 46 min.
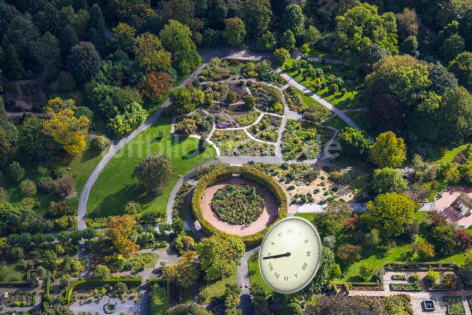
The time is 8 h 44 min
